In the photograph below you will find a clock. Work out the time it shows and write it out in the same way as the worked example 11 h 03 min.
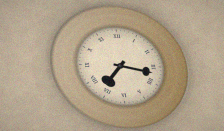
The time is 7 h 17 min
